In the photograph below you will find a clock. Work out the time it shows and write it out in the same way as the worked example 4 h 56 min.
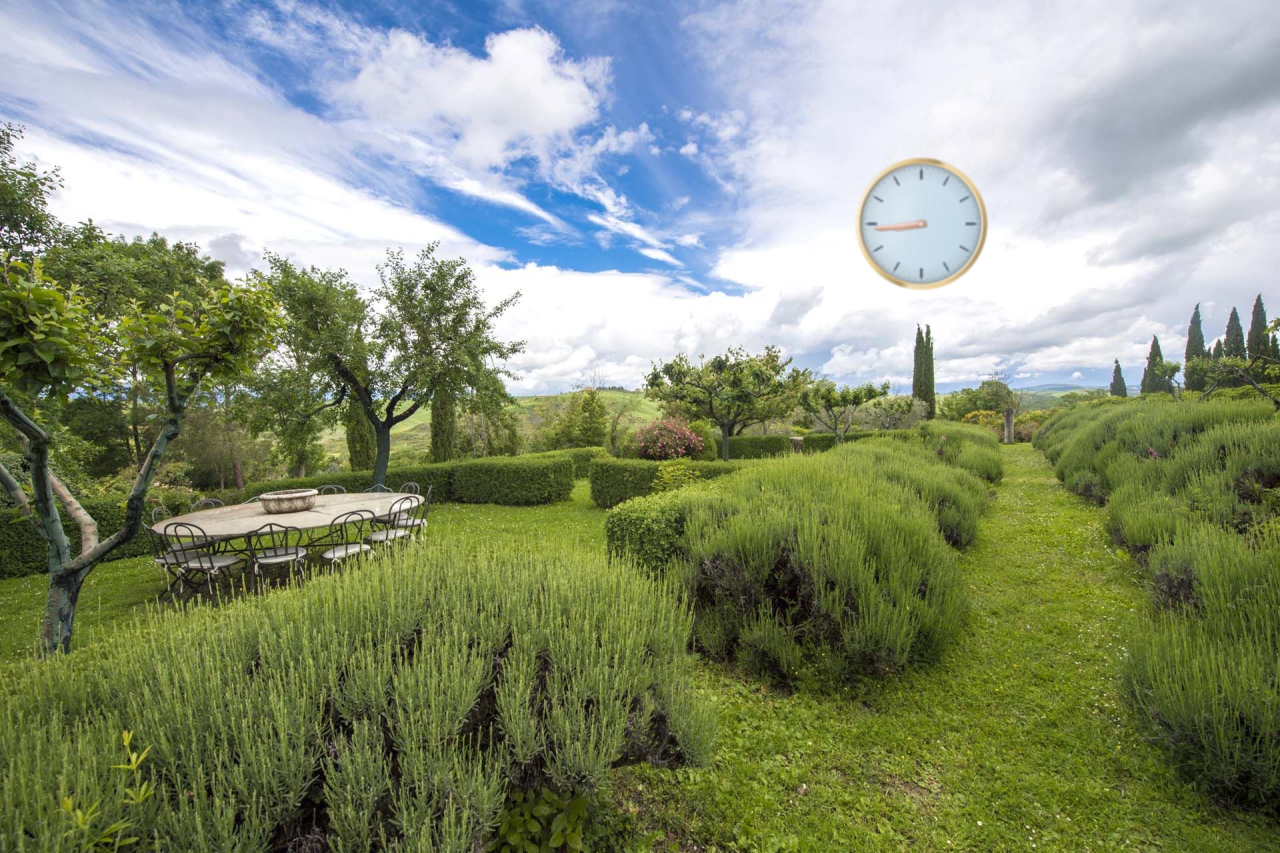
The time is 8 h 44 min
